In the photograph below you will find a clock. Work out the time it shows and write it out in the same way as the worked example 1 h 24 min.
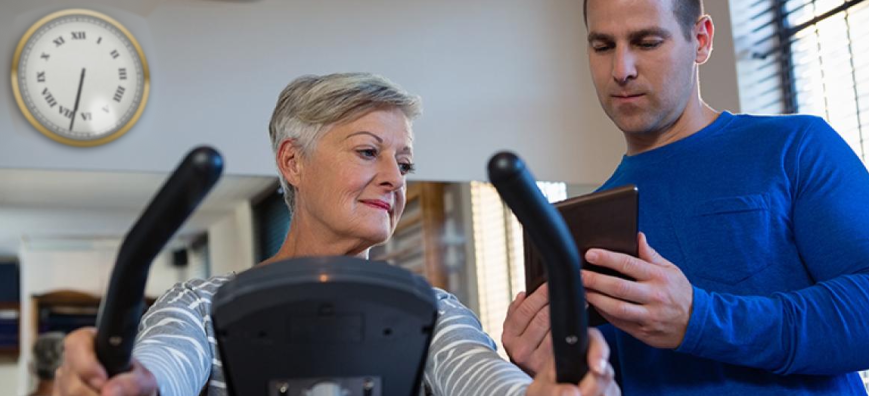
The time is 6 h 33 min
